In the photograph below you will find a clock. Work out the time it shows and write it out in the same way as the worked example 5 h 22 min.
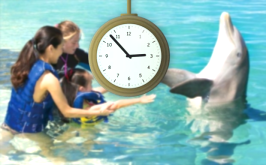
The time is 2 h 53 min
